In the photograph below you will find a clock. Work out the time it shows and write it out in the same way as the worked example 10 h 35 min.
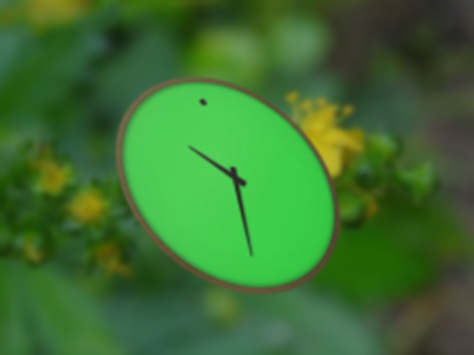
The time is 10 h 32 min
